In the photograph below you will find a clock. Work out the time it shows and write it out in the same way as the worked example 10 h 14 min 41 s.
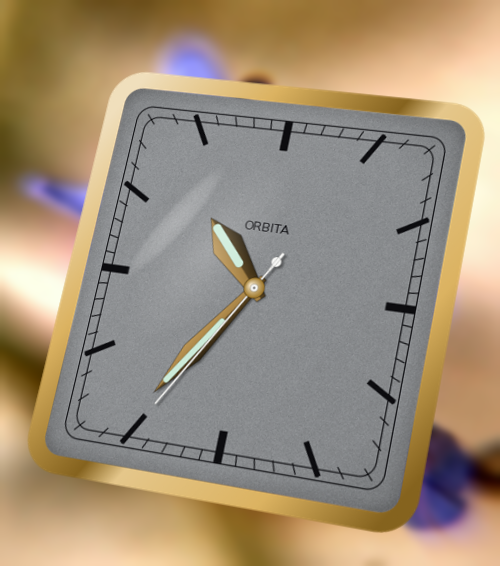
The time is 10 h 35 min 35 s
